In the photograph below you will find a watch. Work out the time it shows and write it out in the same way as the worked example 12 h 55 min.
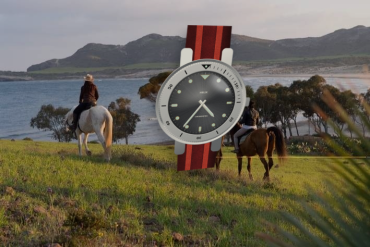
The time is 4 h 36 min
